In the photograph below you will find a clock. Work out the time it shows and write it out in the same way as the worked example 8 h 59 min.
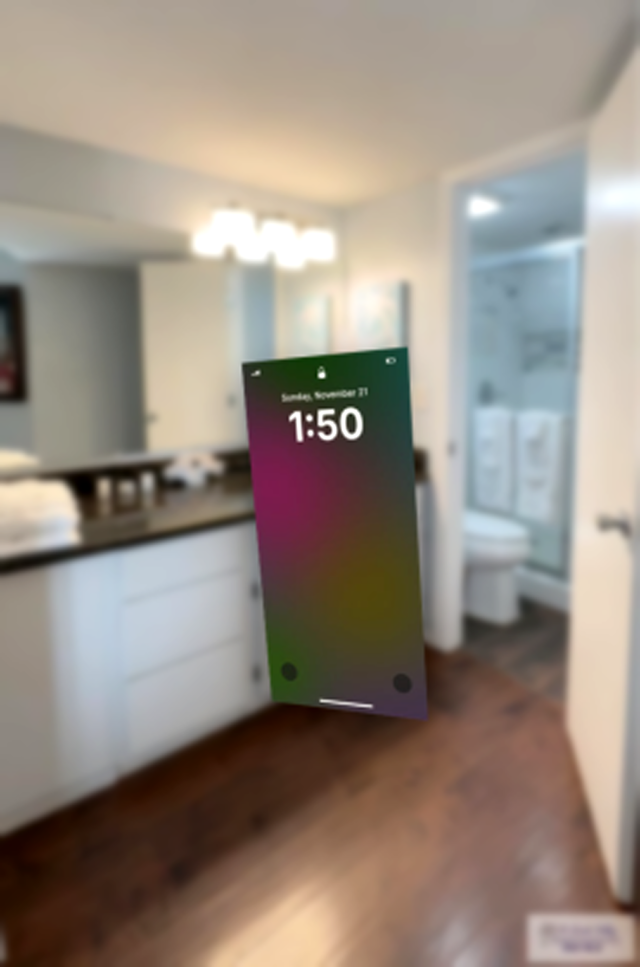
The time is 1 h 50 min
